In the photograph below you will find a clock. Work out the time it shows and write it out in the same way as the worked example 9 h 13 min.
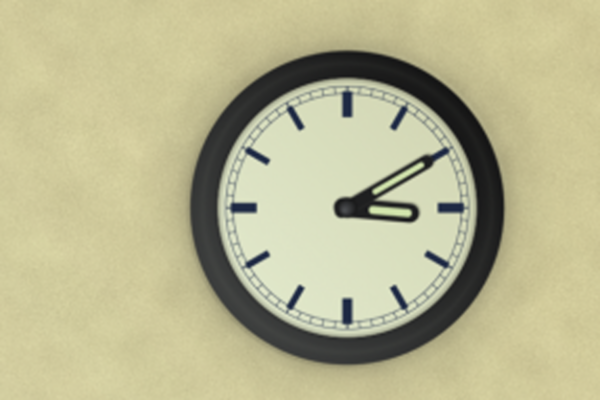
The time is 3 h 10 min
